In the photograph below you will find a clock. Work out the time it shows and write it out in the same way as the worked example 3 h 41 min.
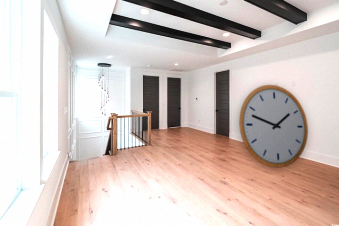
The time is 1 h 48 min
